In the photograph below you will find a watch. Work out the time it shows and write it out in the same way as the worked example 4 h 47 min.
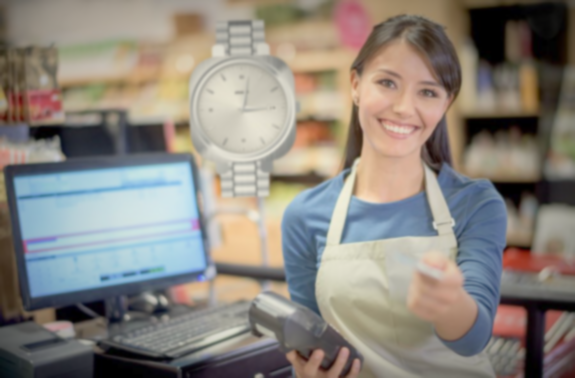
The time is 3 h 02 min
